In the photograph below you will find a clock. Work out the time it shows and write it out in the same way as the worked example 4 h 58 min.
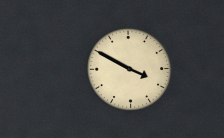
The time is 3 h 50 min
